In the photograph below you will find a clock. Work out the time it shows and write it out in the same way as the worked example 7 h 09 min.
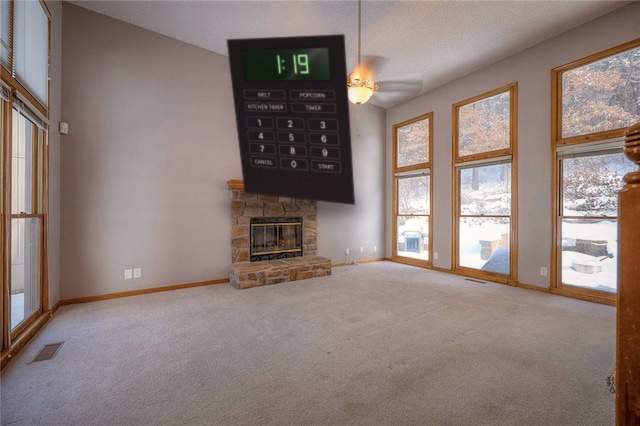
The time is 1 h 19 min
